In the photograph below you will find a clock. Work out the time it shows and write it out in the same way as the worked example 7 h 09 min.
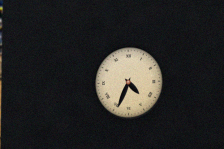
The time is 4 h 34 min
